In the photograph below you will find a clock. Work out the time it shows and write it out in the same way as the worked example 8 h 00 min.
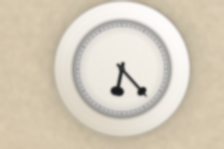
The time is 6 h 23 min
